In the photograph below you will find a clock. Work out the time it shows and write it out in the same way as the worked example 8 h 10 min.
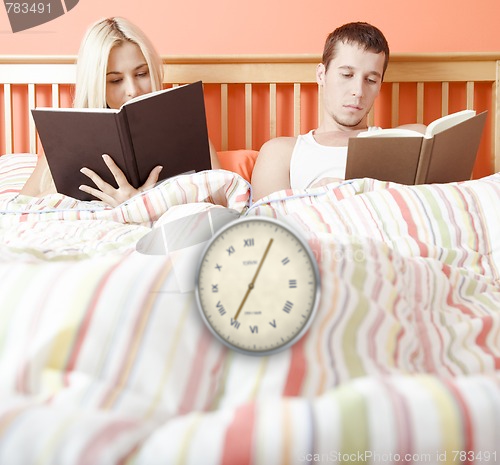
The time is 7 h 05 min
